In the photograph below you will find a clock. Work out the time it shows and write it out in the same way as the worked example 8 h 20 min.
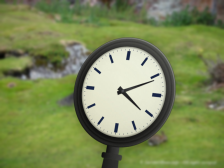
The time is 4 h 11 min
